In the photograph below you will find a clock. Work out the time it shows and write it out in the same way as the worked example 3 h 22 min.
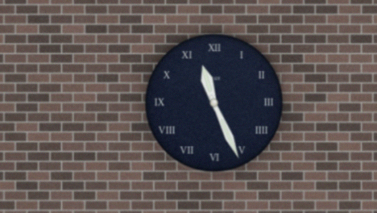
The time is 11 h 26 min
